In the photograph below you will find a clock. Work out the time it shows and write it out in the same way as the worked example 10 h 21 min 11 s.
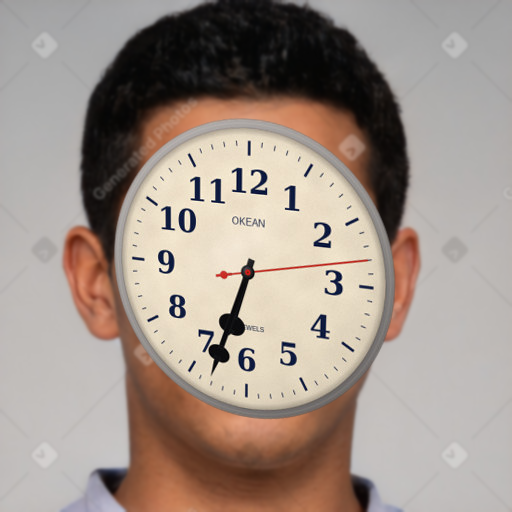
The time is 6 h 33 min 13 s
